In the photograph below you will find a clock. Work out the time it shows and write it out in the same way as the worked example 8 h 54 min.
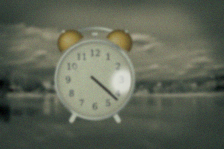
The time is 4 h 22 min
